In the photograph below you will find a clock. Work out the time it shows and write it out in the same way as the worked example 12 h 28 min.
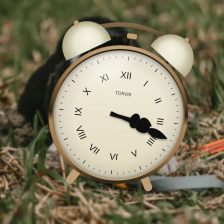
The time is 3 h 18 min
